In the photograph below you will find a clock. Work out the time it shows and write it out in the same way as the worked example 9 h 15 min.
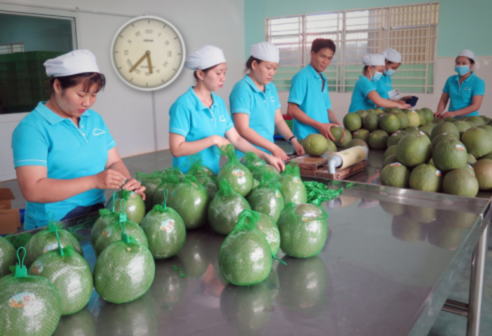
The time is 5 h 37 min
